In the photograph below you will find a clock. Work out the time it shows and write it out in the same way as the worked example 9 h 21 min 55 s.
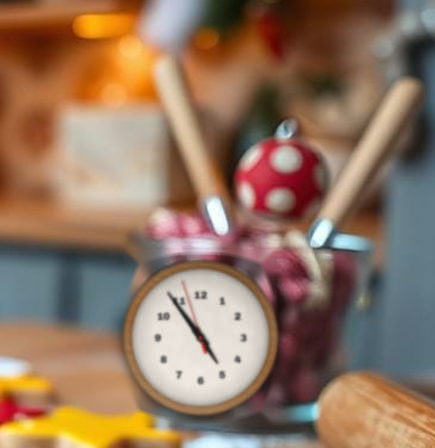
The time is 4 h 53 min 57 s
